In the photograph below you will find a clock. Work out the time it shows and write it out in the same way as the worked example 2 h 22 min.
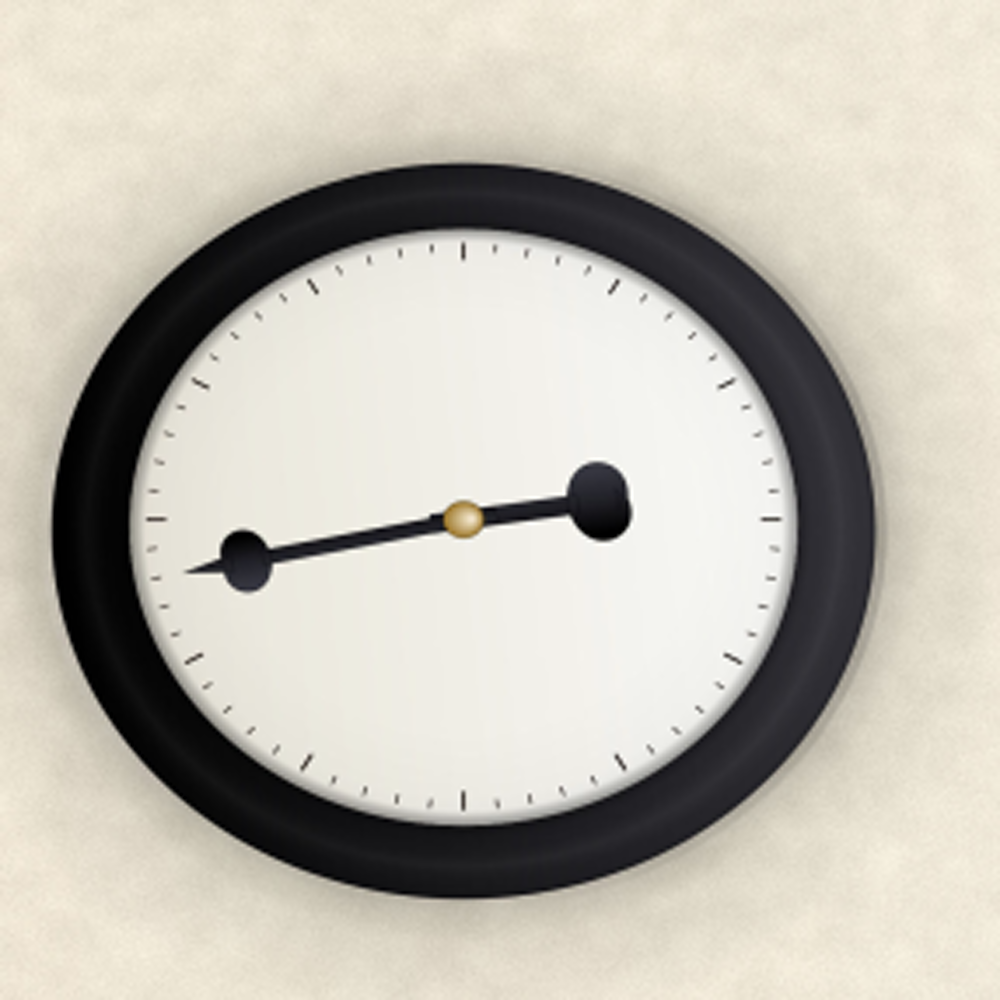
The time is 2 h 43 min
